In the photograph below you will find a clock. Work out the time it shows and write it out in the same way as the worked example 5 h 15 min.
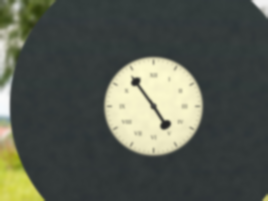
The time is 4 h 54 min
